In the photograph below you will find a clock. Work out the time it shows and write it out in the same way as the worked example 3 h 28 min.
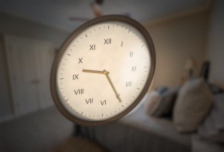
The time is 9 h 25 min
